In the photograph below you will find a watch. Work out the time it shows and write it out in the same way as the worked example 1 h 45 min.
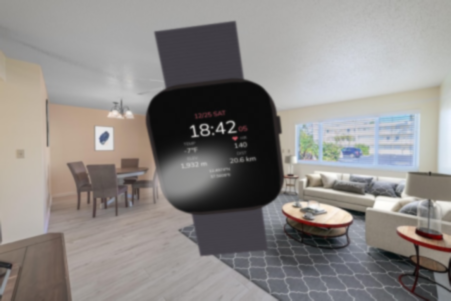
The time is 18 h 42 min
